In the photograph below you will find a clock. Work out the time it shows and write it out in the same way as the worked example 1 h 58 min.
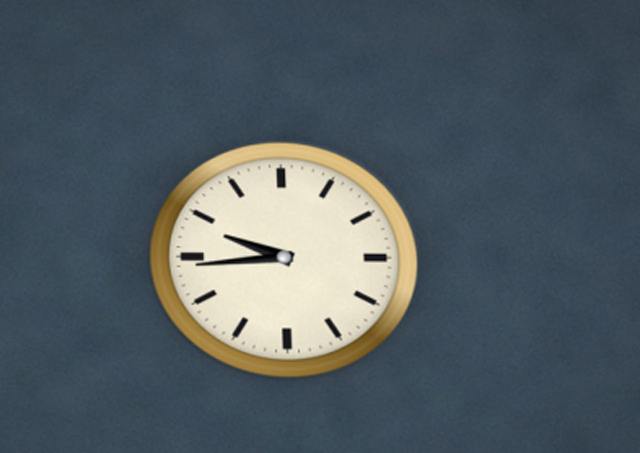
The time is 9 h 44 min
